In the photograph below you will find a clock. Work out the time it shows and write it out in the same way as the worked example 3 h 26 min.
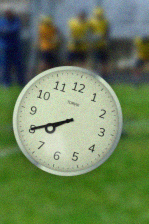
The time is 7 h 40 min
